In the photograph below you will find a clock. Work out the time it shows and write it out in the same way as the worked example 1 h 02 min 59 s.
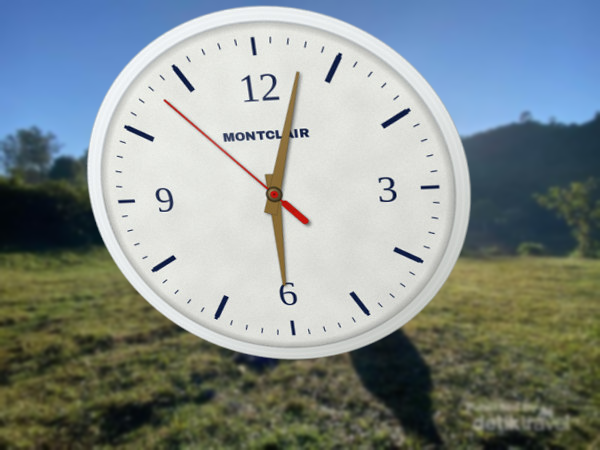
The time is 6 h 02 min 53 s
